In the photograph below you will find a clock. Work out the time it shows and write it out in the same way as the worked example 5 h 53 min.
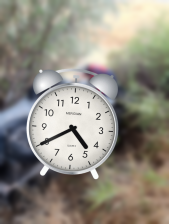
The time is 4 h 40 min
